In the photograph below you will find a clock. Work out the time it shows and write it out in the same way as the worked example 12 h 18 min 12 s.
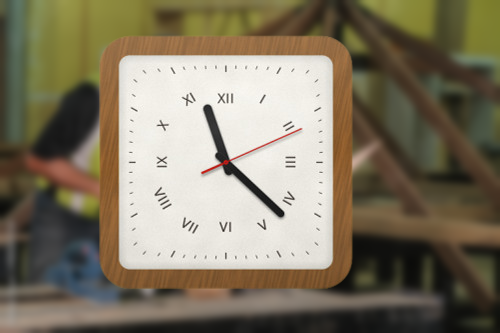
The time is 11 h 22 min 11 s
